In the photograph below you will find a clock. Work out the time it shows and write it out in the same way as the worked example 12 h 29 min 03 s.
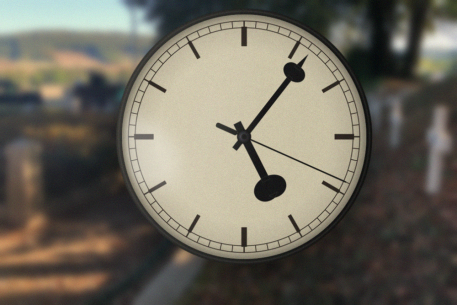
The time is 5 h 06 min 19 s
